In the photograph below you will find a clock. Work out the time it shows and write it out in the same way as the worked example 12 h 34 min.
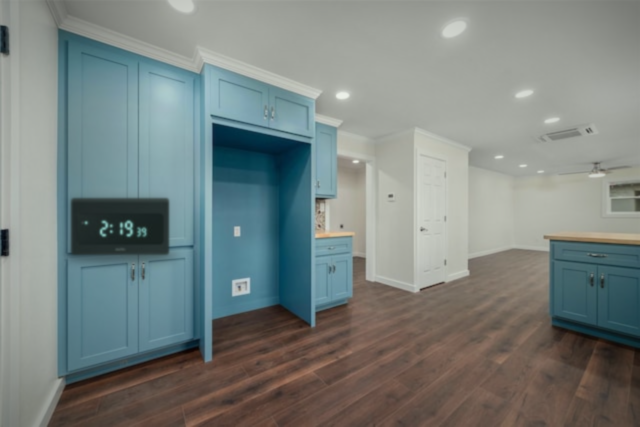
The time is 2 h 19 min
